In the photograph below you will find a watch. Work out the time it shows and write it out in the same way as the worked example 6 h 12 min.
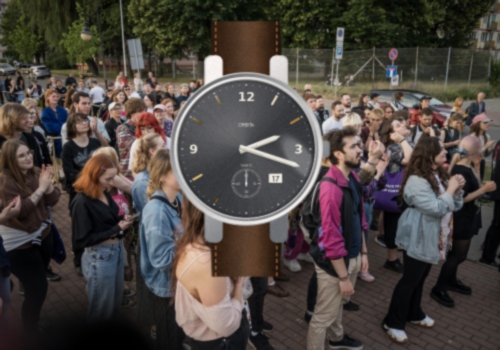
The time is 2 h 18 min
